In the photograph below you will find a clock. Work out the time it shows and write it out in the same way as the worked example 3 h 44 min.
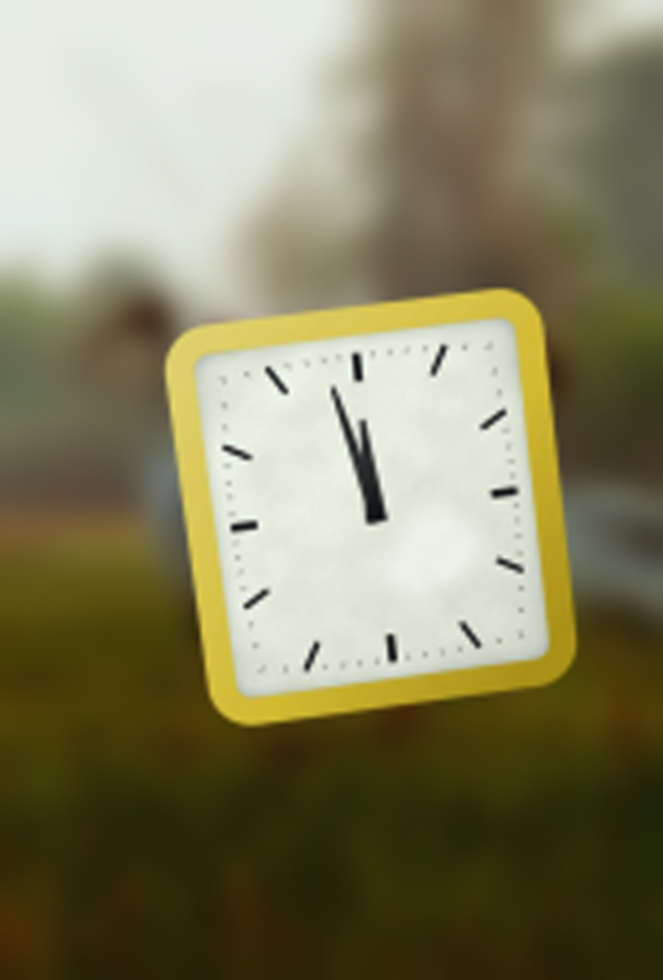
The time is 11 h 58 min
